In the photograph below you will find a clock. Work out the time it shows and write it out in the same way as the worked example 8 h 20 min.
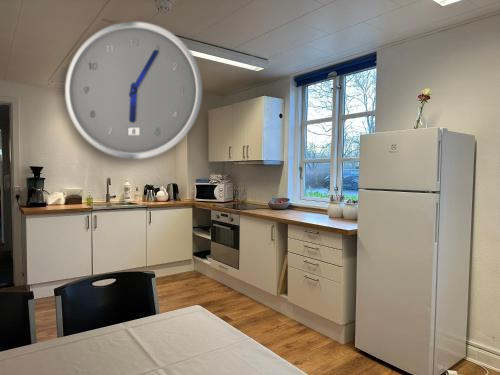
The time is 6 h 05 min
